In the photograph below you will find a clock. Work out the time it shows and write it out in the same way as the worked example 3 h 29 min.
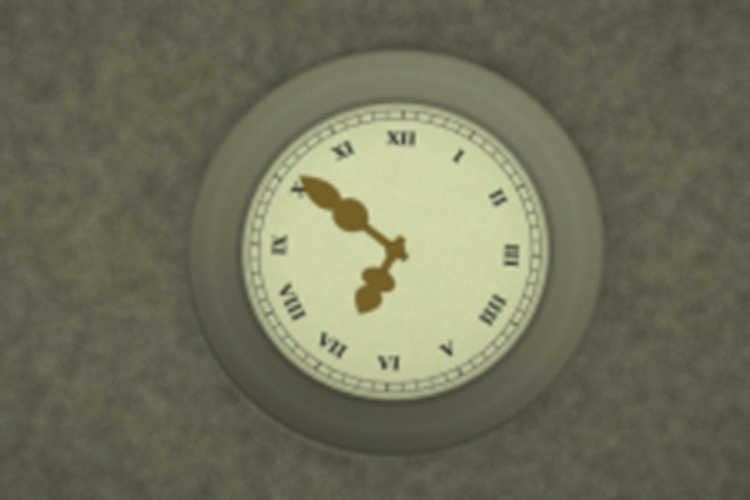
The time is 6 h 51 min
